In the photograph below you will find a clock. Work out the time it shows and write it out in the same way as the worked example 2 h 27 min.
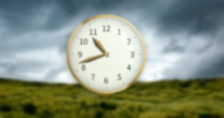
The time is 10 h 42 min
